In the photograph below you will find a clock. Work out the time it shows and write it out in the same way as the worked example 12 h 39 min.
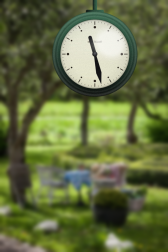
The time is 11 h 28 min
